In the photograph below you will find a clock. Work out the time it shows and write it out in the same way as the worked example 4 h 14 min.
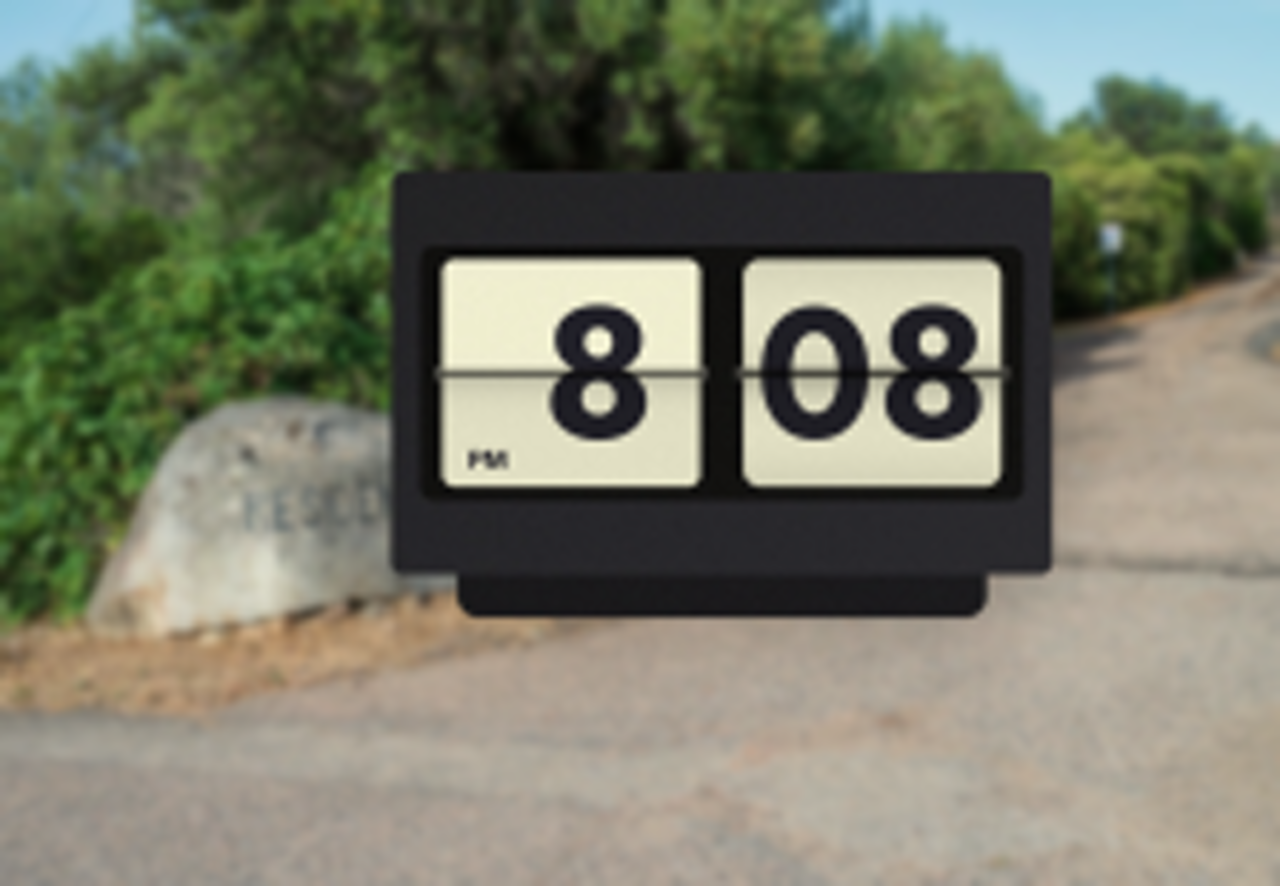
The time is 8 h 08 min
